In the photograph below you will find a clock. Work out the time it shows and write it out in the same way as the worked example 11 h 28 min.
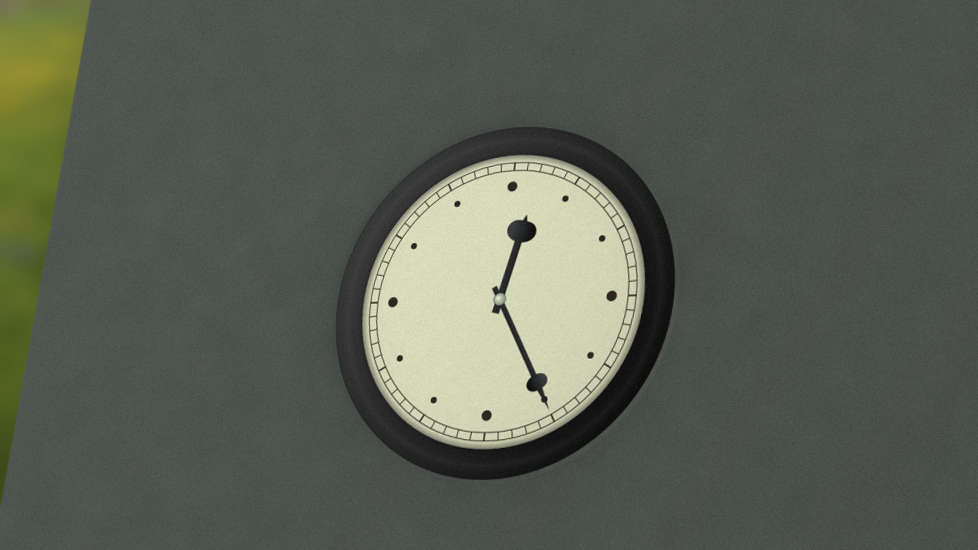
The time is 12 h 25 min
